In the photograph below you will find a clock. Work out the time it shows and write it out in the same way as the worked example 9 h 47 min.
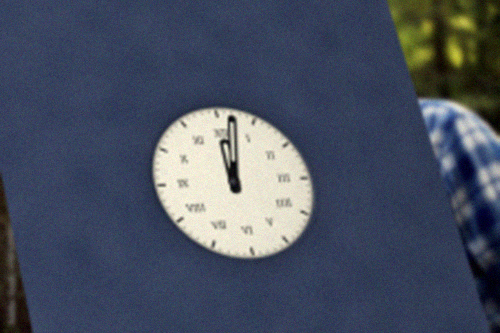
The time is 12 h 02 min
